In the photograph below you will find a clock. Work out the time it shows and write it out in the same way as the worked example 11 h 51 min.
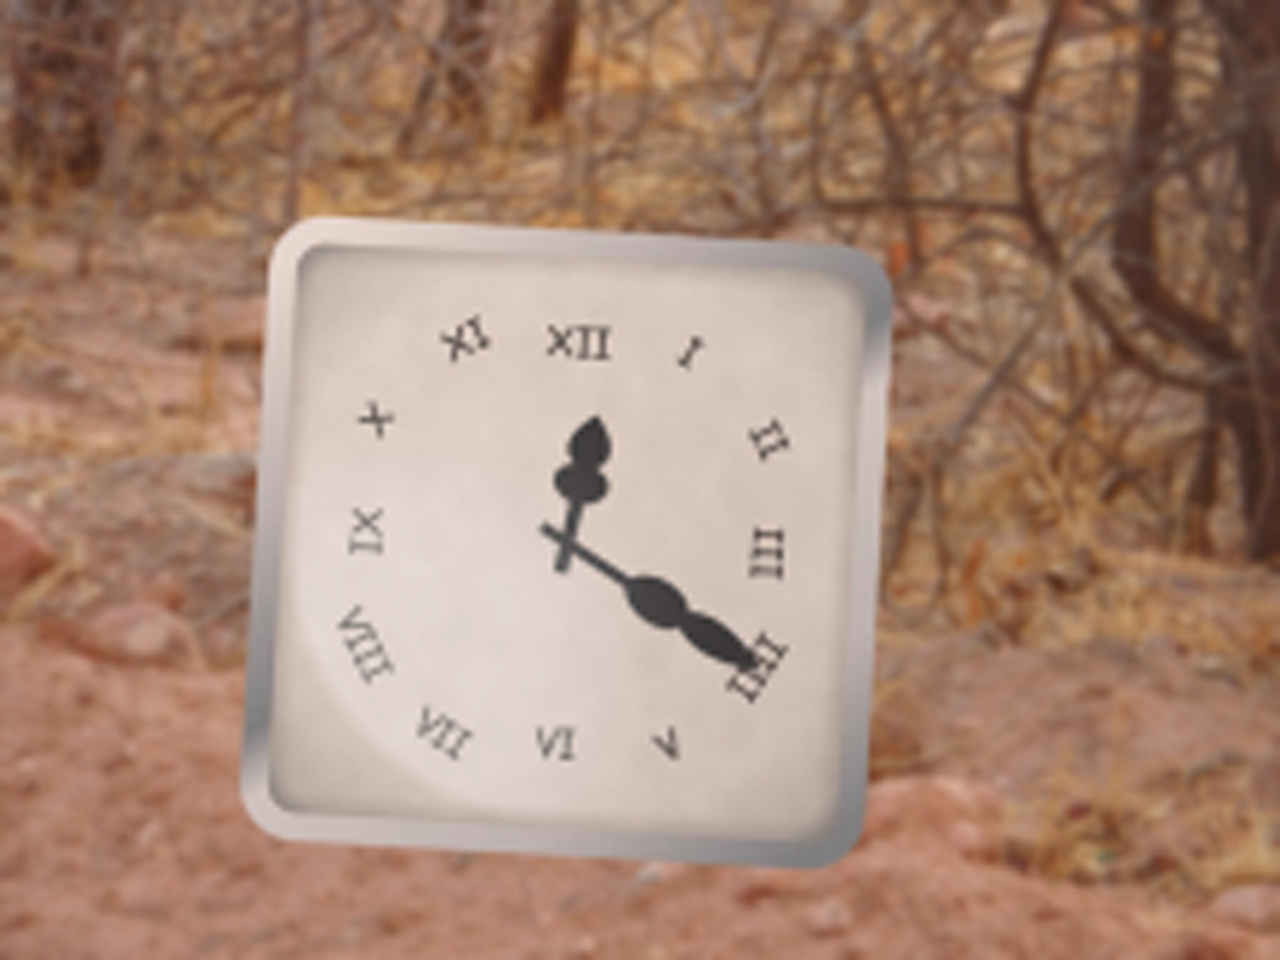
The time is 12 h 20 min
